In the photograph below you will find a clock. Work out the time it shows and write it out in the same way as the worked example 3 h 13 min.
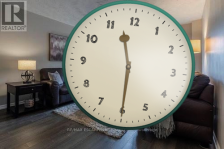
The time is 11 h 30 min
